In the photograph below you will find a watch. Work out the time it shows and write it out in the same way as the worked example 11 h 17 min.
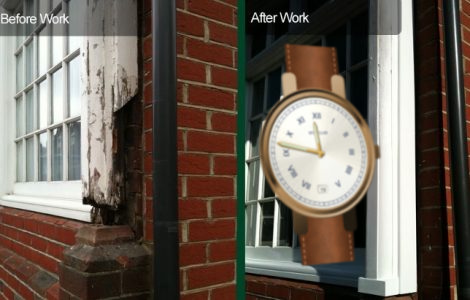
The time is 11 h 47 min
